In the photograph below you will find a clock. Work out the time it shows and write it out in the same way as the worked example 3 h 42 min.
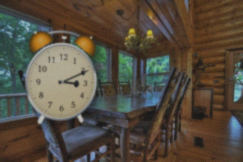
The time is 3 h 11 min
